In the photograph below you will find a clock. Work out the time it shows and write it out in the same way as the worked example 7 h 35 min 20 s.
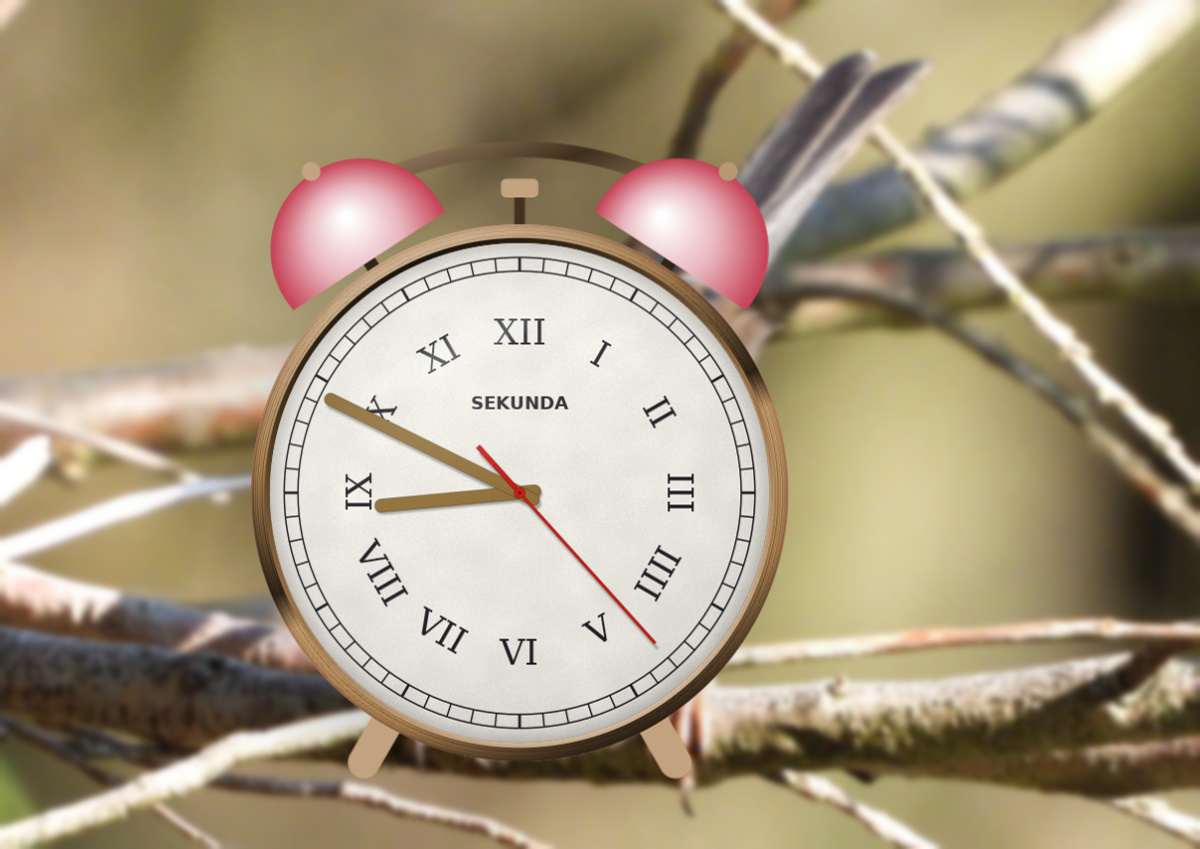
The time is 8 h 49 min 23 s
